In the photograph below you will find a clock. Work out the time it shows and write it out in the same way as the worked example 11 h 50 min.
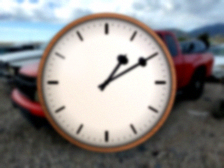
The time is 1 h 10 min
